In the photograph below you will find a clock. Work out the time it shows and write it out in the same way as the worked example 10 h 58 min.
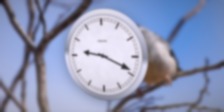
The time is 9 h 19 min
